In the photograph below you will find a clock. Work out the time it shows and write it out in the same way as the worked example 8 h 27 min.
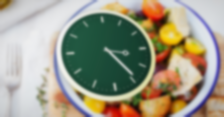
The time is 3 h 24 min
